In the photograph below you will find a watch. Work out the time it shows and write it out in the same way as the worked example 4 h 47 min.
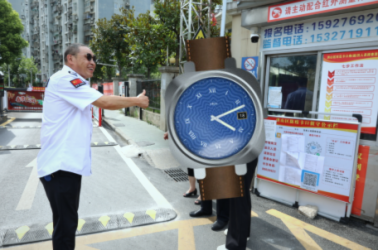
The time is 4 h 12 min
